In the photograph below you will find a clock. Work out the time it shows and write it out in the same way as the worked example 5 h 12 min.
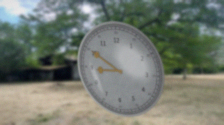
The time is 8 h 50 min
